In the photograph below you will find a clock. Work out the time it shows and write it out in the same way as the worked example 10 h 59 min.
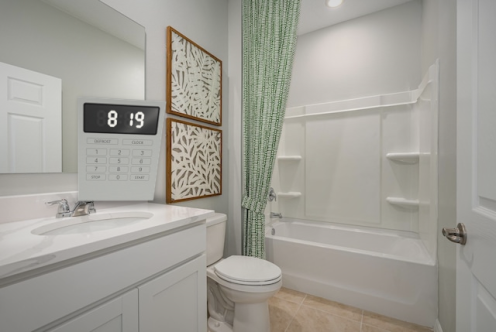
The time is 8 h 19 min
